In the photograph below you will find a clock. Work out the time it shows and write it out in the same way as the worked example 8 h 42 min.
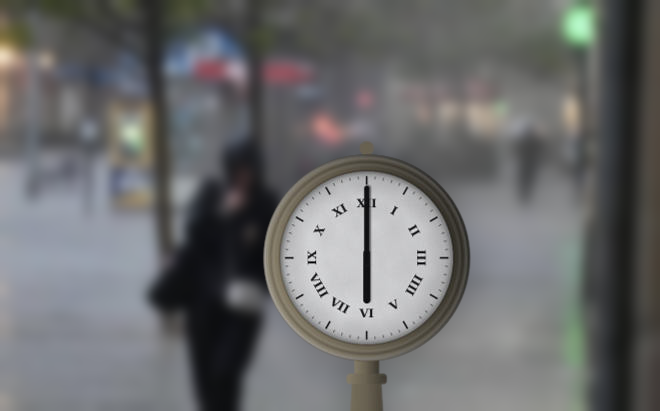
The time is 6 h 00 min
